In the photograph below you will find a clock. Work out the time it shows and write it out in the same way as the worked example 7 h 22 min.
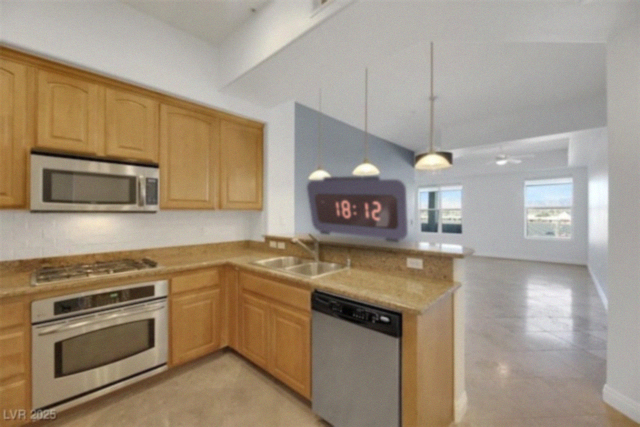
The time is 18 h 12 min
